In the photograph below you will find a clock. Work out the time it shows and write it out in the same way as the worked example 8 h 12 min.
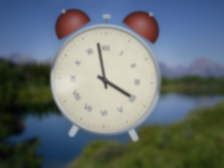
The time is 3 h 58 min
